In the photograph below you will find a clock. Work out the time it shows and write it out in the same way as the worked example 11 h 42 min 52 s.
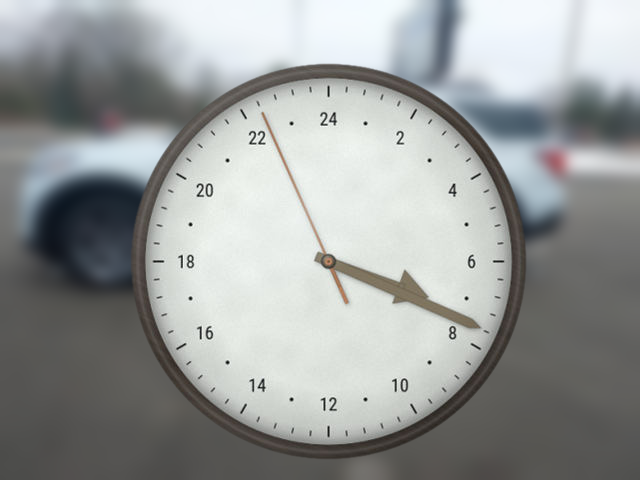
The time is 7 h 18 min 56 s
